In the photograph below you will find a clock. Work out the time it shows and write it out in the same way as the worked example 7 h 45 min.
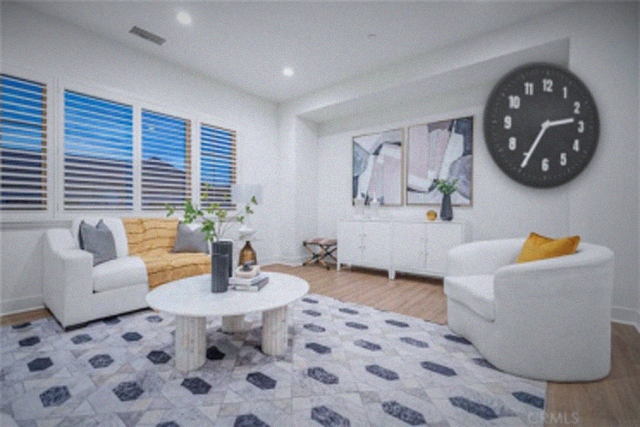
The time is 2 h 35 min
